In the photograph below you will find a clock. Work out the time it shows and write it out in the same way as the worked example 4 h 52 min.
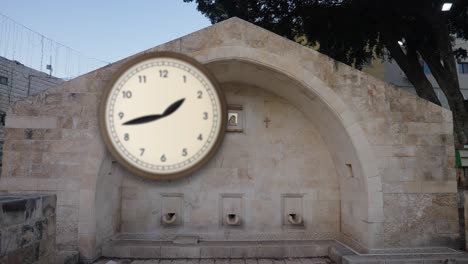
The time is 1 h 43 min
